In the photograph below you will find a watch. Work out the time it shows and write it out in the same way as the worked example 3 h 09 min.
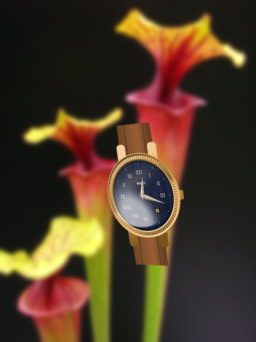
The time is 12 h 18 min
